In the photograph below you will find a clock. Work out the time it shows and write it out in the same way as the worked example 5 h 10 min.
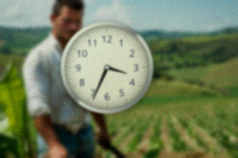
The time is 3 h 34 min
